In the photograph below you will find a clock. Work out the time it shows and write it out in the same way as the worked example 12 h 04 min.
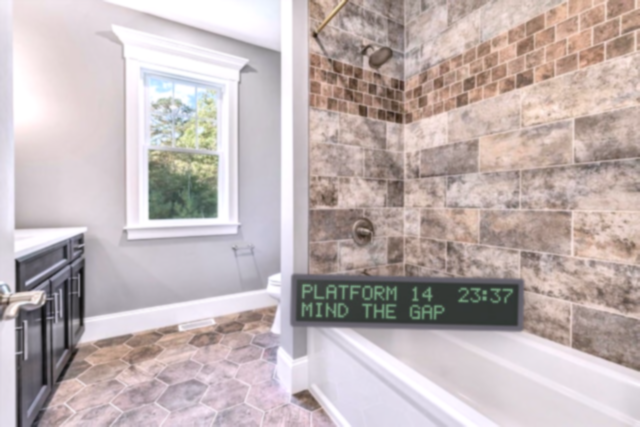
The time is 23 h 37 min
